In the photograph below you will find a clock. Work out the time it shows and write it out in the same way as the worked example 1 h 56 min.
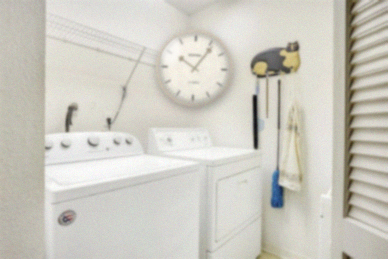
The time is 10 h 06 min
